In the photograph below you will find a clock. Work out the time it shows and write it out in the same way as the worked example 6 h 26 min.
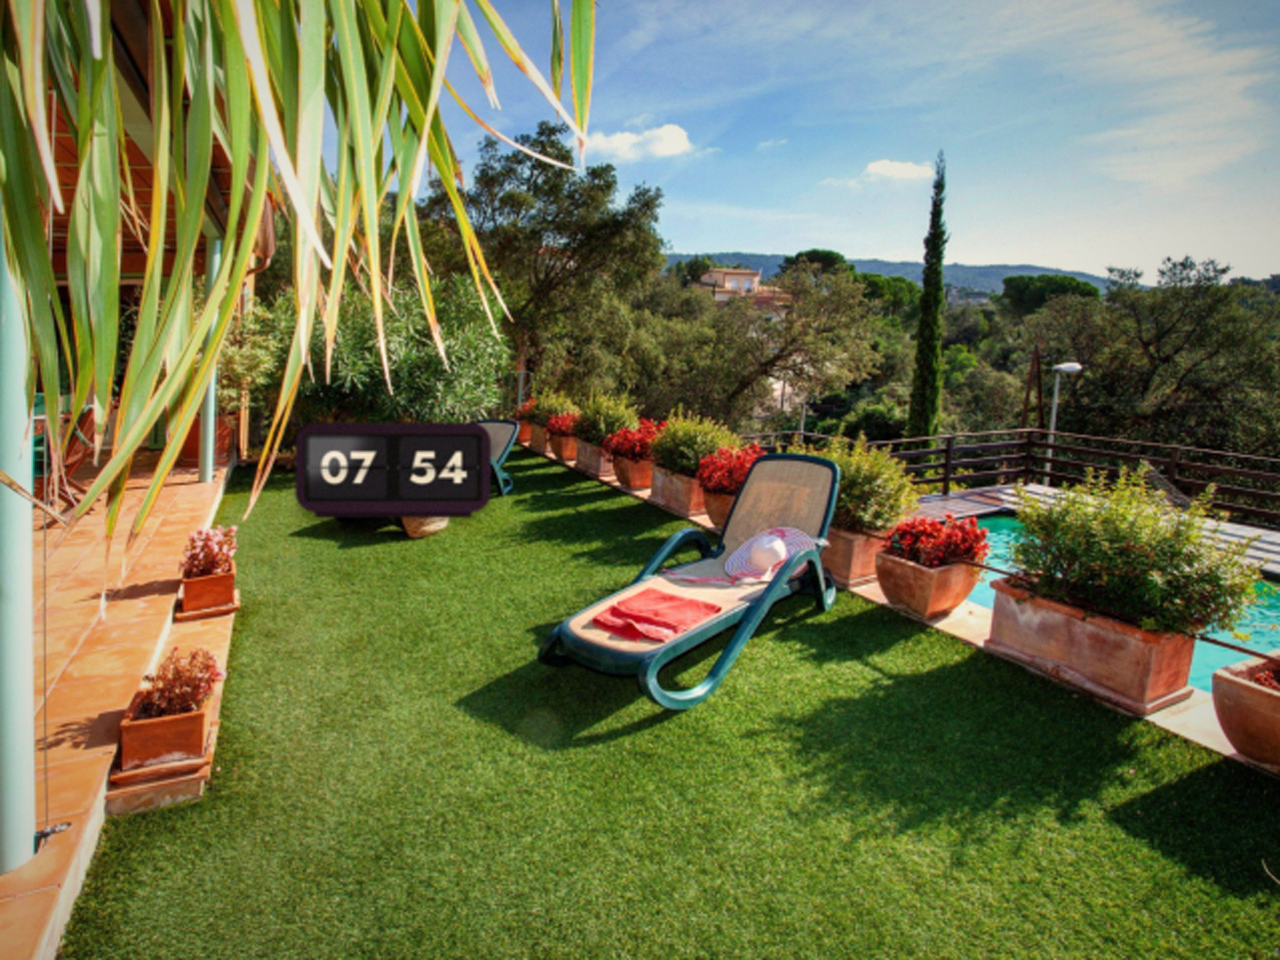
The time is 7 h 54 min
